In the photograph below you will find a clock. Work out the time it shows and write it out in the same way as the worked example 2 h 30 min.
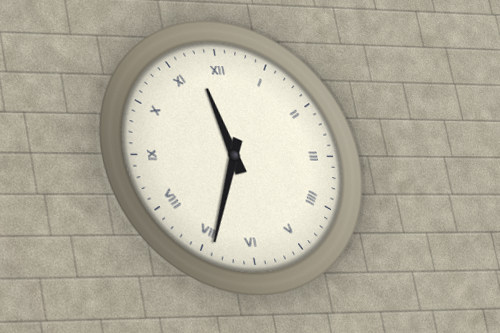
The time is 11 h 34 min
